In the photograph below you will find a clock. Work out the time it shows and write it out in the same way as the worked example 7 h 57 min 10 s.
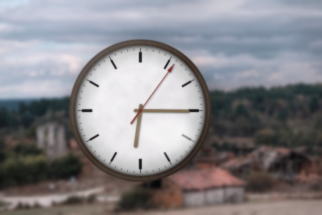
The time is 6 h 15 min 06 s
